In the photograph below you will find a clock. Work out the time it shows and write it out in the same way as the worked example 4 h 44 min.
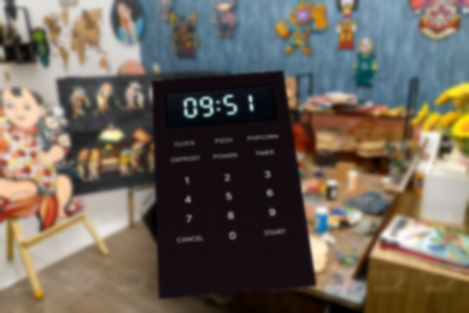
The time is 9 h 51 min
